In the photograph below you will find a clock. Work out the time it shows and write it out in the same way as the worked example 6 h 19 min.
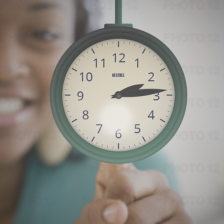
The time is 2 h 14 min
